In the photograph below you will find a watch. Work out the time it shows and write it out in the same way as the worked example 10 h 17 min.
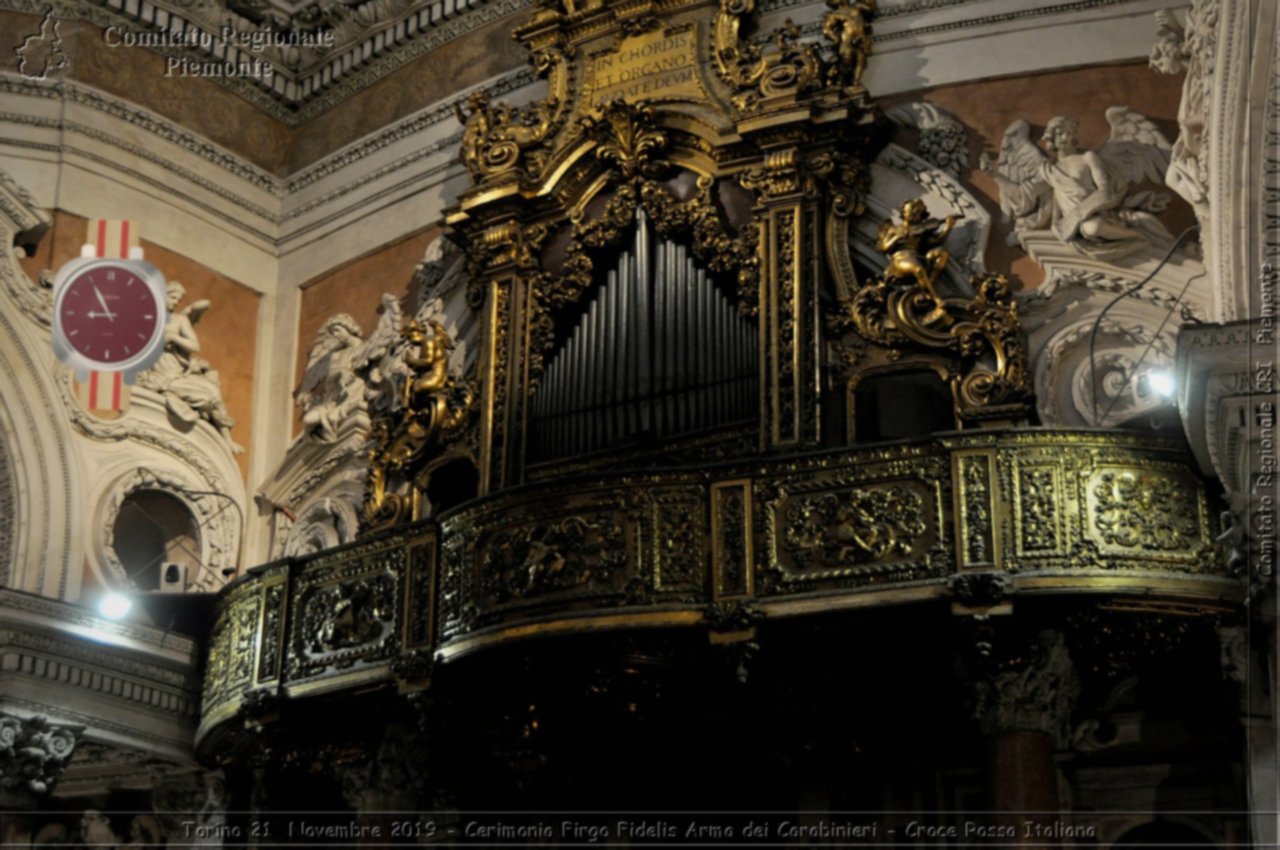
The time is 8 h 55 min
